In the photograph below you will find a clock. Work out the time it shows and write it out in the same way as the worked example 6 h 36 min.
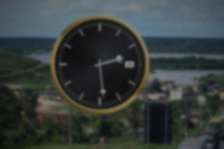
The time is 2 h 29 min
